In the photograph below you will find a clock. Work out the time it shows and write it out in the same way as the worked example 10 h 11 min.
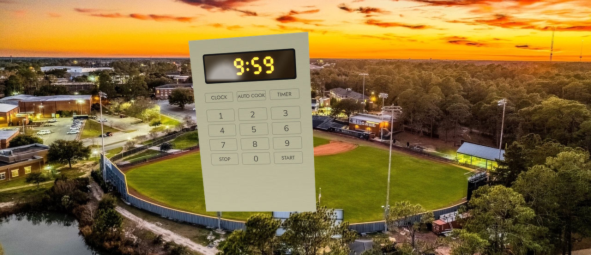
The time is 9 h 59 min
